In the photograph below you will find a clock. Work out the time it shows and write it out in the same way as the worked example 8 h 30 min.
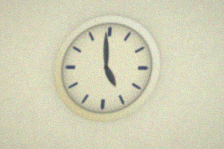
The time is 4 h 59 min
